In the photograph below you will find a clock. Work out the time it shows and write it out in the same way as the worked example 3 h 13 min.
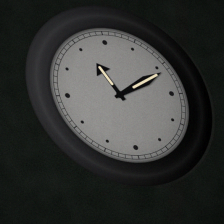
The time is 11 h 11 min
